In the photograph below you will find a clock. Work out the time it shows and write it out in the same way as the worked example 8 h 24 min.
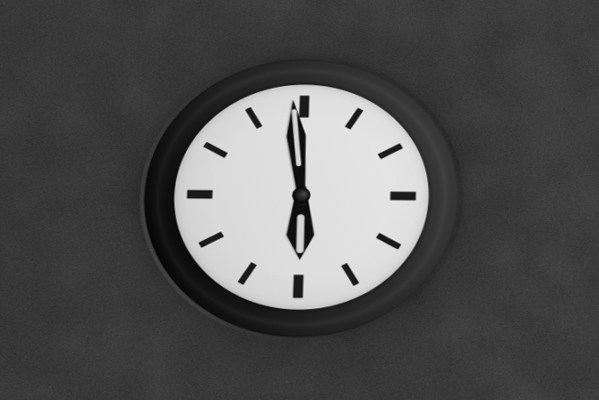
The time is 5 h 59 min
